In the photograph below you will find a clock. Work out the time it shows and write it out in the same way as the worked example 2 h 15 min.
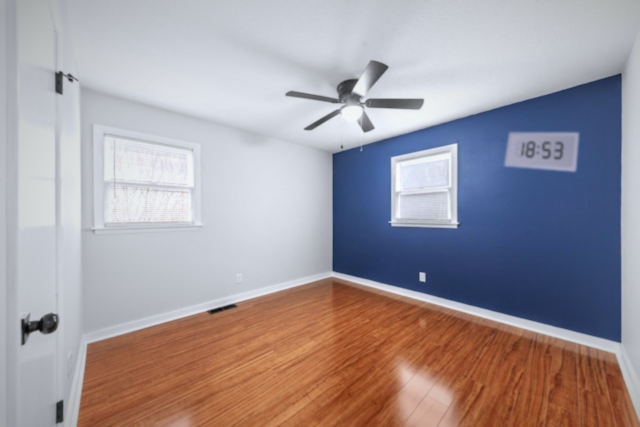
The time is 18 h 53 min
